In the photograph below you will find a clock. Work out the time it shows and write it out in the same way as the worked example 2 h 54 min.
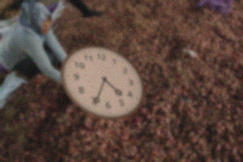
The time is 4 h 34 min
